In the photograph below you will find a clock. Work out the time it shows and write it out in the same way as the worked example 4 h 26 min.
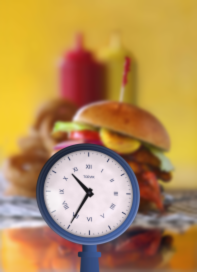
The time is 10 h 35 min
